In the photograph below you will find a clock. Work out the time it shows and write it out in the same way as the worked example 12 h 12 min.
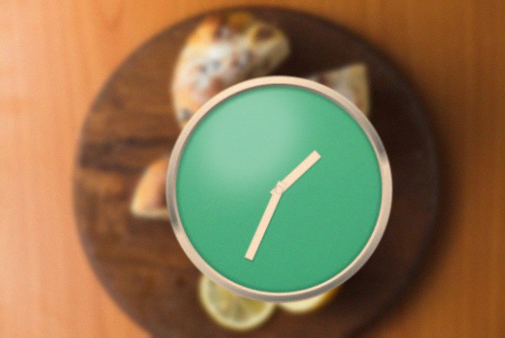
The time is 1 h 34 min
